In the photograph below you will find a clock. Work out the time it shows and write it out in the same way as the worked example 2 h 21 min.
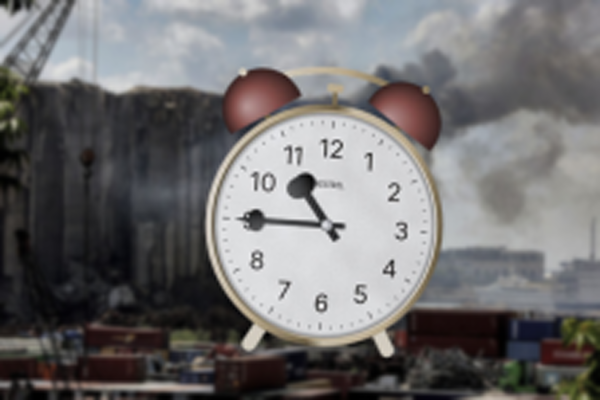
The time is 10 h 45 min
